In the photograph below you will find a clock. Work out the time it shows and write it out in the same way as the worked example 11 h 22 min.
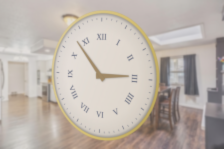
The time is 2 h 53 min
